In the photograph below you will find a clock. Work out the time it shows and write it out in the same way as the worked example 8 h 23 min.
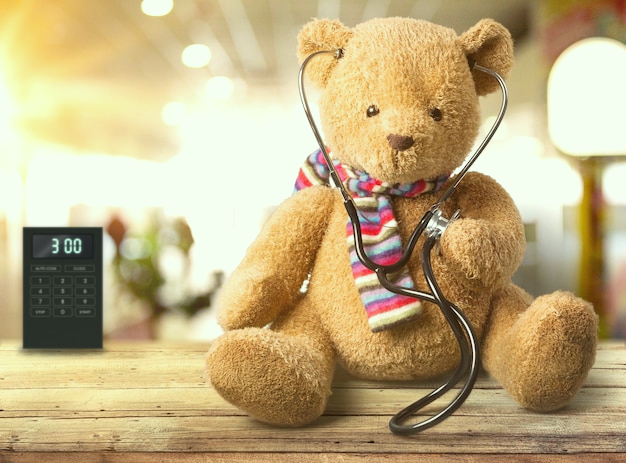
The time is 3 h 00 min
